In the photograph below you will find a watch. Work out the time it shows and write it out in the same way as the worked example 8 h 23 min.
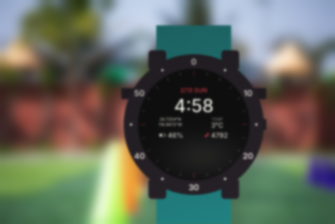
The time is 4 h 58 min
